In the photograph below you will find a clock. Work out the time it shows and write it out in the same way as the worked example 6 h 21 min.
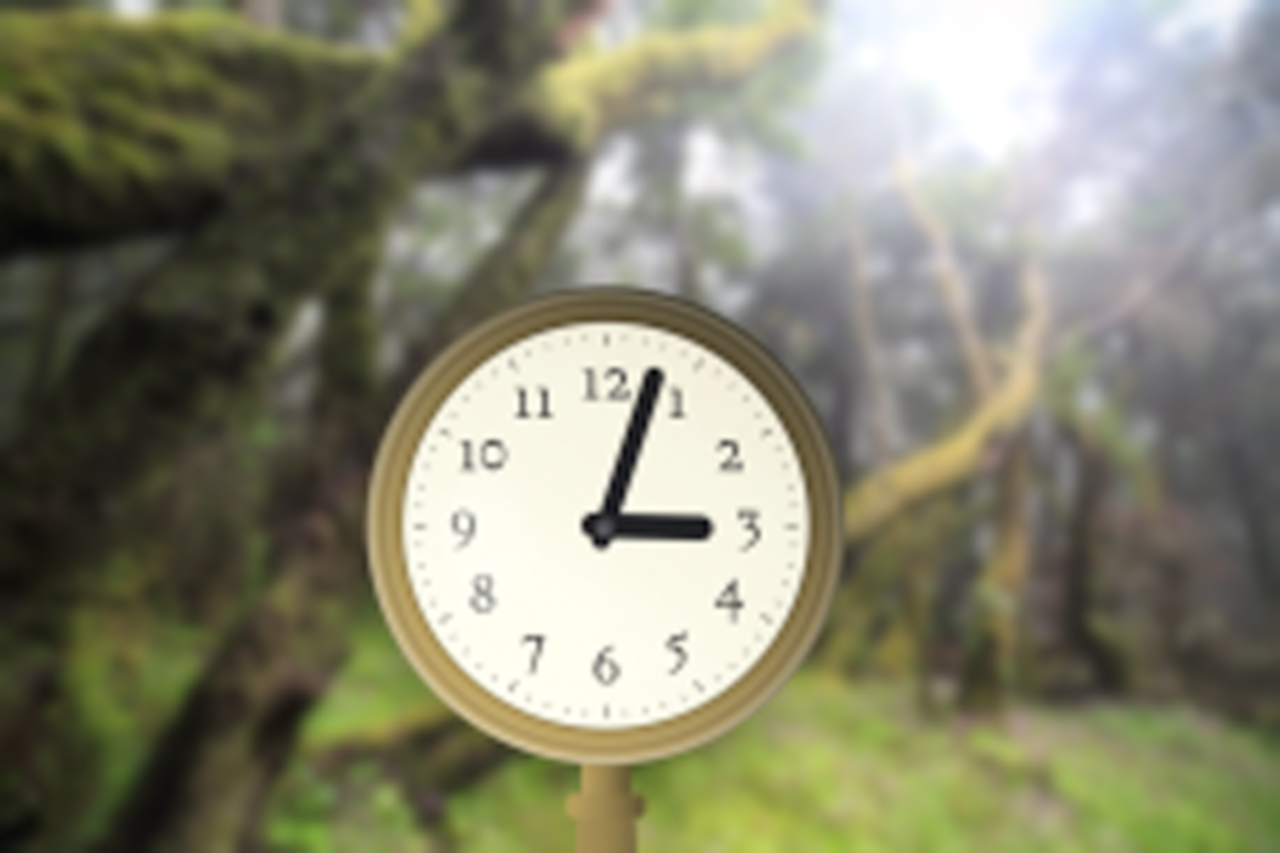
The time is 3 h 03 min
